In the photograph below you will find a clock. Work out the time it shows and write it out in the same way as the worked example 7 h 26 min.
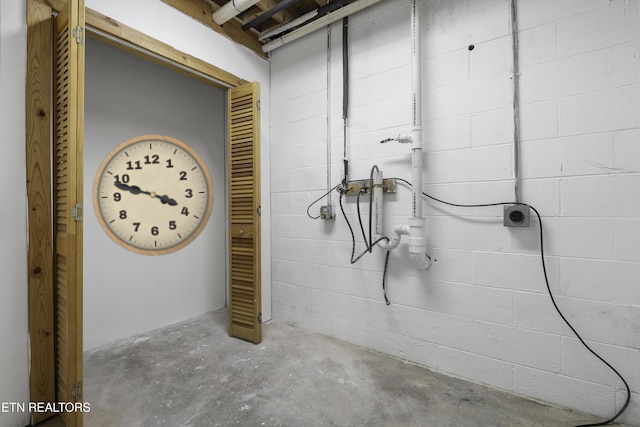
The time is 3 h 48 min
